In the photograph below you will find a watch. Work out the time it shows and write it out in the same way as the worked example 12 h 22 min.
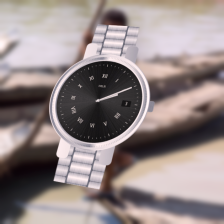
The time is 2 h 10 min
